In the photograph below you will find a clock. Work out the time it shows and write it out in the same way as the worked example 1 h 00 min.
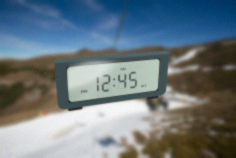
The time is 12 h 45 min
